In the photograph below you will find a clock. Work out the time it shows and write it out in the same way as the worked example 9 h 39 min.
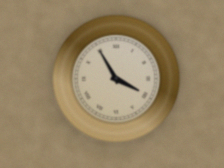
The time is 3 h 55 min
